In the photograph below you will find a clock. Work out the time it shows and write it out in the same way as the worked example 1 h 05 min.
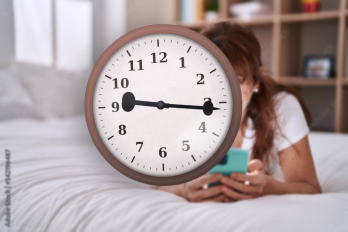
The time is 9 h 16 min
